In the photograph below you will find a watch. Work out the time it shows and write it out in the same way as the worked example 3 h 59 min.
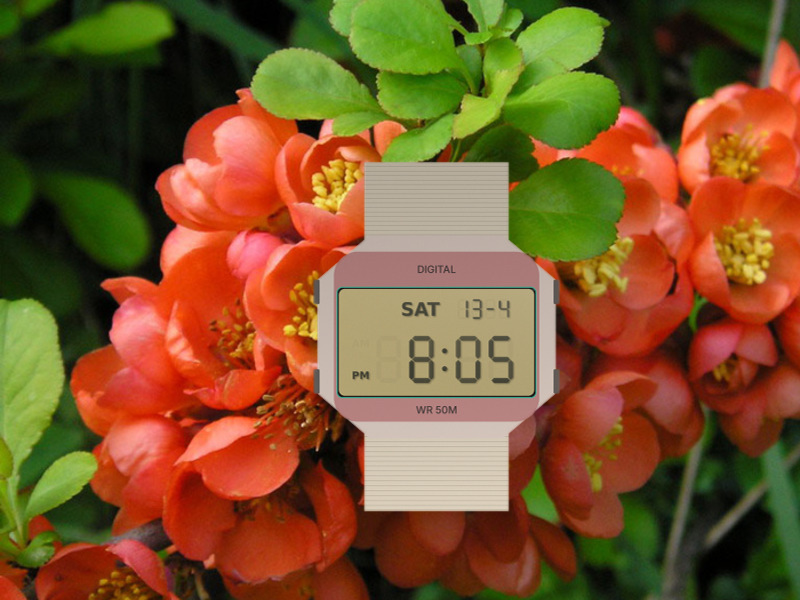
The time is 8 h 05 min
